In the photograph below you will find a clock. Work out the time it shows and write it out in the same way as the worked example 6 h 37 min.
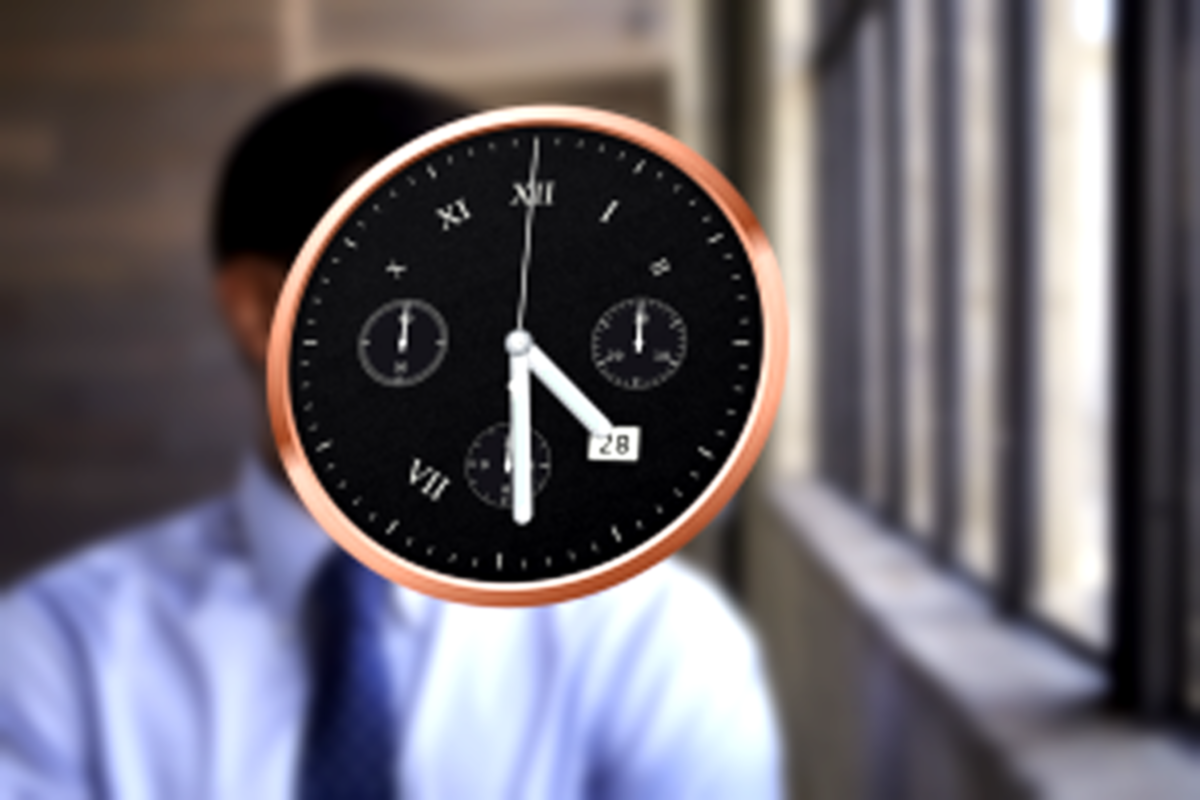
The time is 4 h 29 min
